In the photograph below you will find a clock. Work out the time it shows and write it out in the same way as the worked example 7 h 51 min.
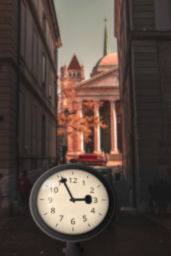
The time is 2 h 56 min
